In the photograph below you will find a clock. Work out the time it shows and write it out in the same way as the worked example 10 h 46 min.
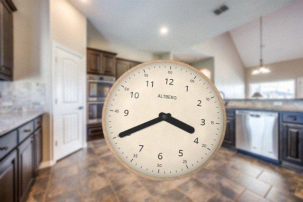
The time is 3 h 40 min
